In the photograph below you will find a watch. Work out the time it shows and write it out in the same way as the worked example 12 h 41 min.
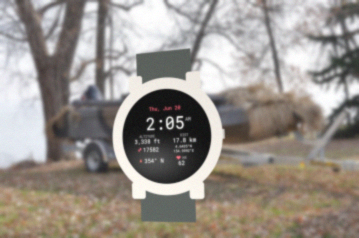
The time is 2 h 05 min
